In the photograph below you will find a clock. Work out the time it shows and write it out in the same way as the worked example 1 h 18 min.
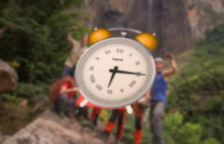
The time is 6 h 15 min
